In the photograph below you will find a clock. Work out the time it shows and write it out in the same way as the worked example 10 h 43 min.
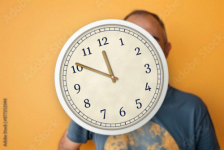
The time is 11 h 51 min
